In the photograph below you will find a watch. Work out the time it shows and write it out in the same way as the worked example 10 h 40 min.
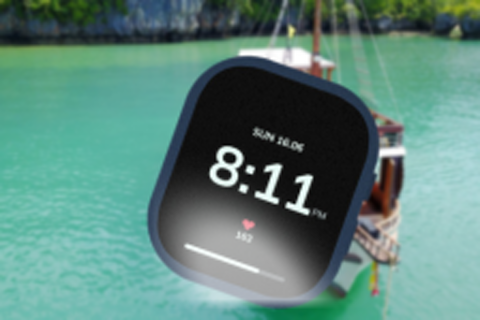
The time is 8 h 11 min
